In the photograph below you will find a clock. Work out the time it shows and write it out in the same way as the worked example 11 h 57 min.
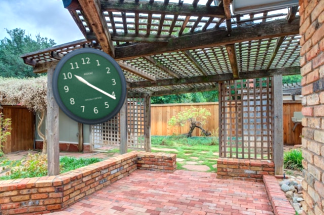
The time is 10 h 21 min
